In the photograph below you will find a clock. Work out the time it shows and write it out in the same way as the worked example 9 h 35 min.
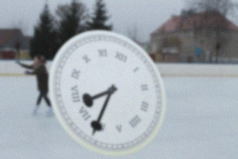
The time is 7 h 31 min
